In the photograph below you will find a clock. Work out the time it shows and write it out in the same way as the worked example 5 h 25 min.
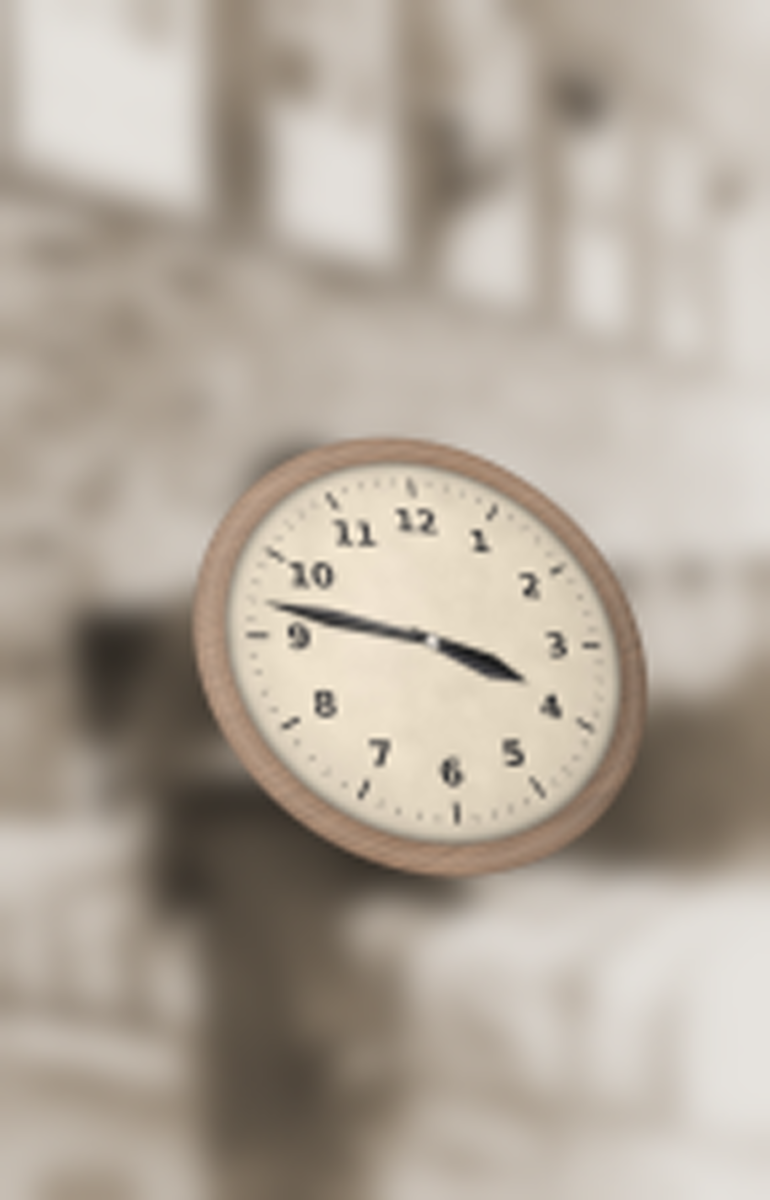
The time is 3 h 47 min
